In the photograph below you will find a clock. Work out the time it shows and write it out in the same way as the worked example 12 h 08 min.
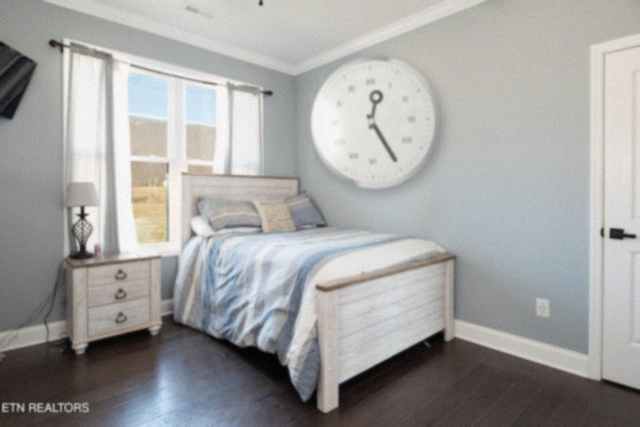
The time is 12 h 25 min
